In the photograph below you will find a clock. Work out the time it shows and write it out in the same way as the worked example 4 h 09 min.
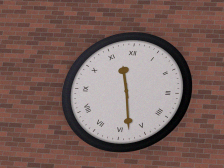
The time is 11 h 28 min
